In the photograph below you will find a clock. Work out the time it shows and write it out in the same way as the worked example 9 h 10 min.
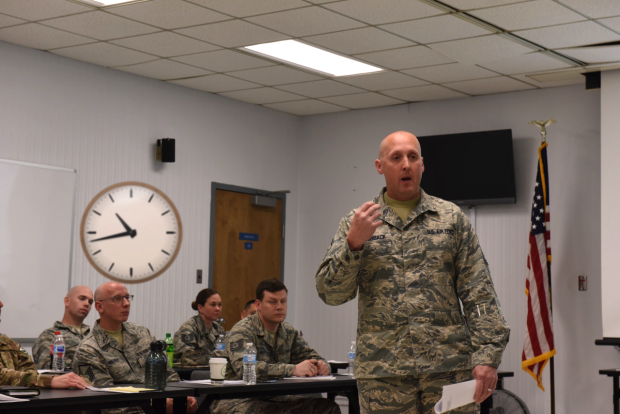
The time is 10 h 43 min
